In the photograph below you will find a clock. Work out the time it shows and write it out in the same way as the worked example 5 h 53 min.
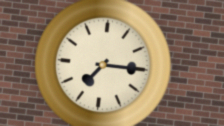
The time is 7 h 15 min
